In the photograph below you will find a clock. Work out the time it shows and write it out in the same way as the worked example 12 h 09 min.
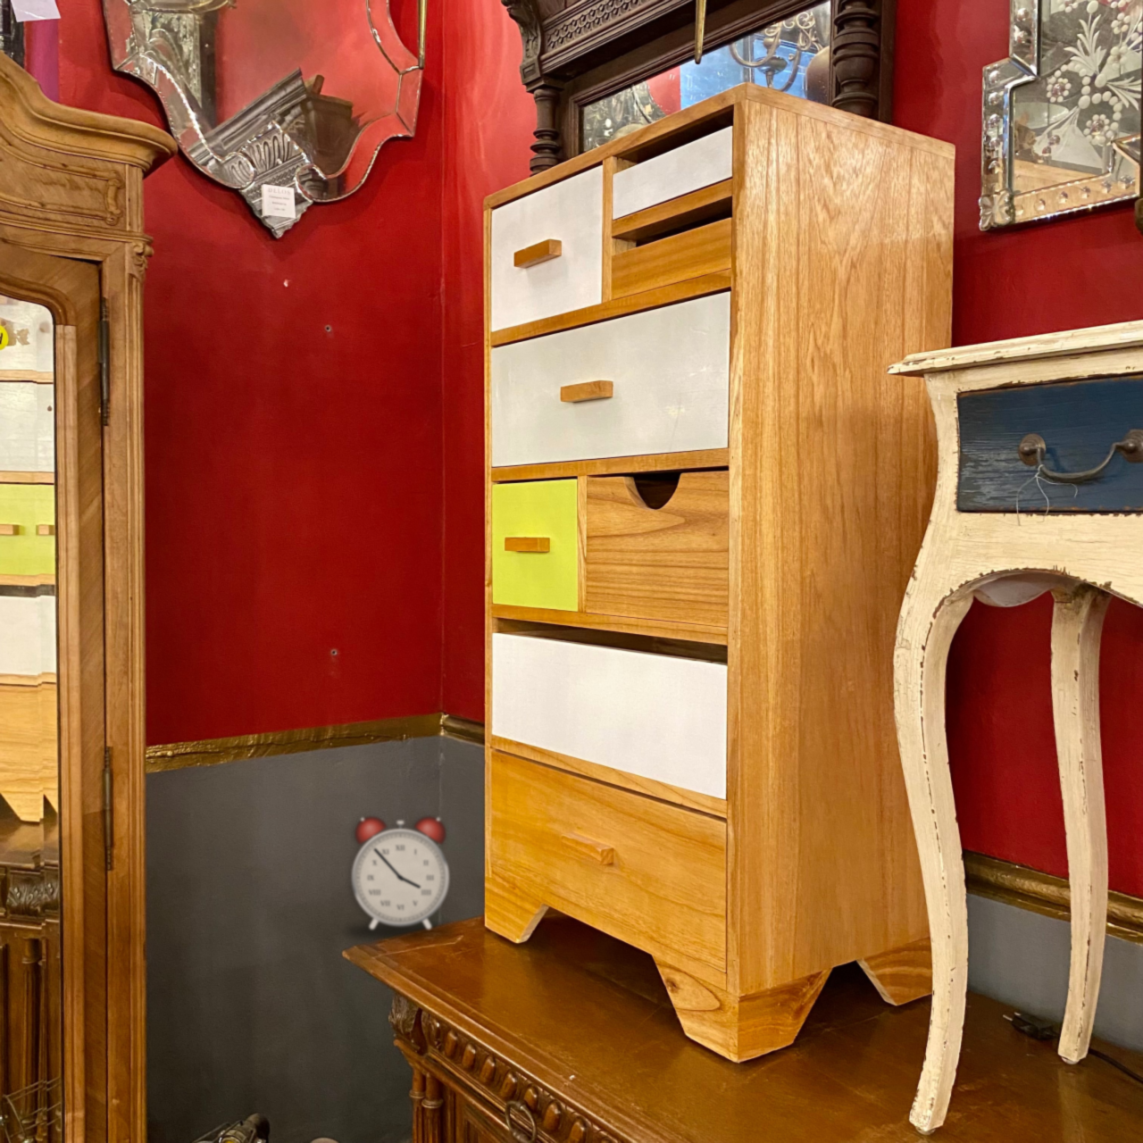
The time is 3 h 53 min
